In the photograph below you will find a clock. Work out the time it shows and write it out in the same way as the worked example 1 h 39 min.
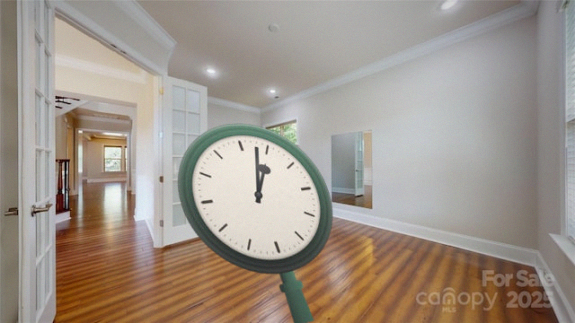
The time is 1 h 03 min
